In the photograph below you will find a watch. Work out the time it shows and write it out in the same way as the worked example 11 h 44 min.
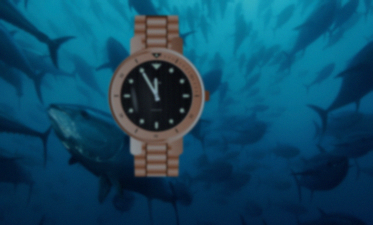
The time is 11 h 55 min
